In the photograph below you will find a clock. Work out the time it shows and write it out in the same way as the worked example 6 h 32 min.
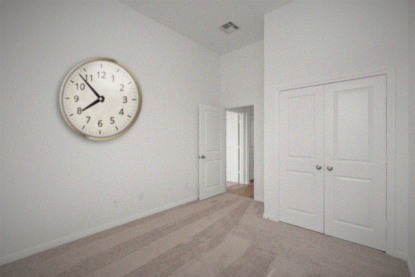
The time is 7 h 53 min
